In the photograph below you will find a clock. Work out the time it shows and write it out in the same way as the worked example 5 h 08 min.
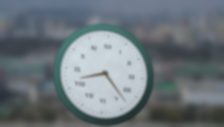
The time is 8 h 23 min
